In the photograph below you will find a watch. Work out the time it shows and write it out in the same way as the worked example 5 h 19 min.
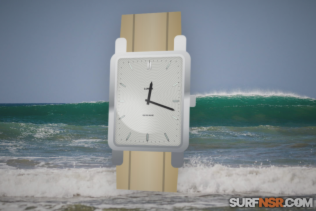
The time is 12 h 18 min
